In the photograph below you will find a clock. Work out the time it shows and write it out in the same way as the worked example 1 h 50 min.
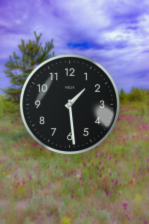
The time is 1 h 29 min
